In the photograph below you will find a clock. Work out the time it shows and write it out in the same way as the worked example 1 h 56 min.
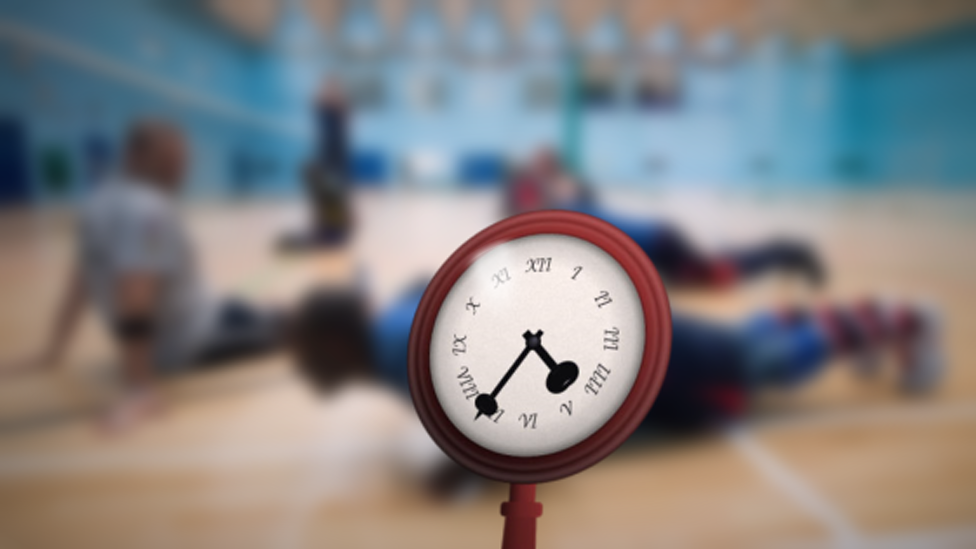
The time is 4 h 36 min
